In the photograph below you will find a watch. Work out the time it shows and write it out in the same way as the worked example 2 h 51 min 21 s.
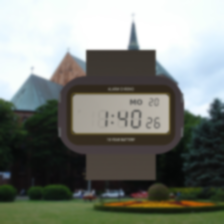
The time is 1 h 40 min 26 s
